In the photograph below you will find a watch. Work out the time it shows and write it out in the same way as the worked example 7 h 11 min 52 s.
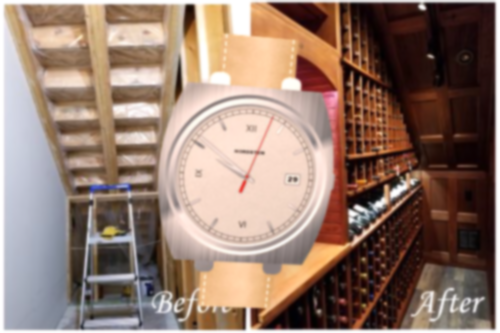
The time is 9 h 51 min 03 s
